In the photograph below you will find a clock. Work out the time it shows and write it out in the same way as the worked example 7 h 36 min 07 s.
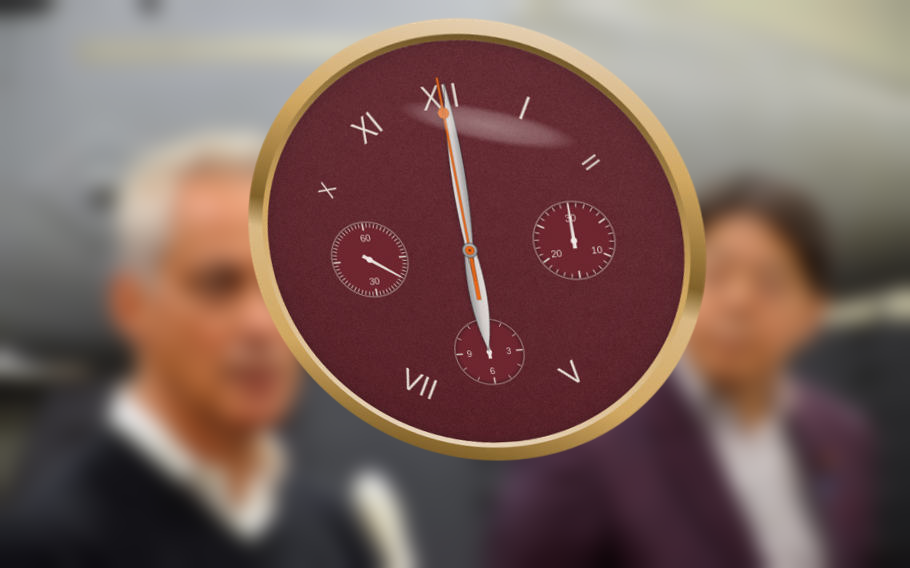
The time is 6 h 00 min 21 s
